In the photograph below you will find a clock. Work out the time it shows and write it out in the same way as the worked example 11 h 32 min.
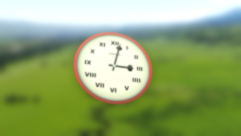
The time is 3 h 02 min
